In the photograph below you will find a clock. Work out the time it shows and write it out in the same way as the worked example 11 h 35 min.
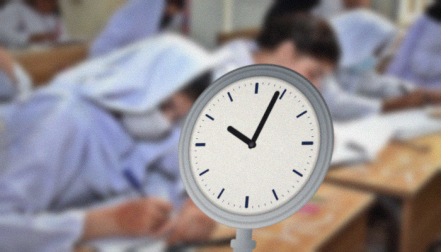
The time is 10 h 04 min
